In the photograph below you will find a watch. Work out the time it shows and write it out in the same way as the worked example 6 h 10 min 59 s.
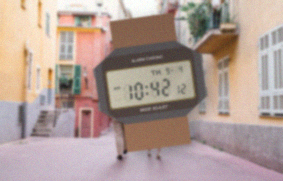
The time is 10 h 42 min 12 s
